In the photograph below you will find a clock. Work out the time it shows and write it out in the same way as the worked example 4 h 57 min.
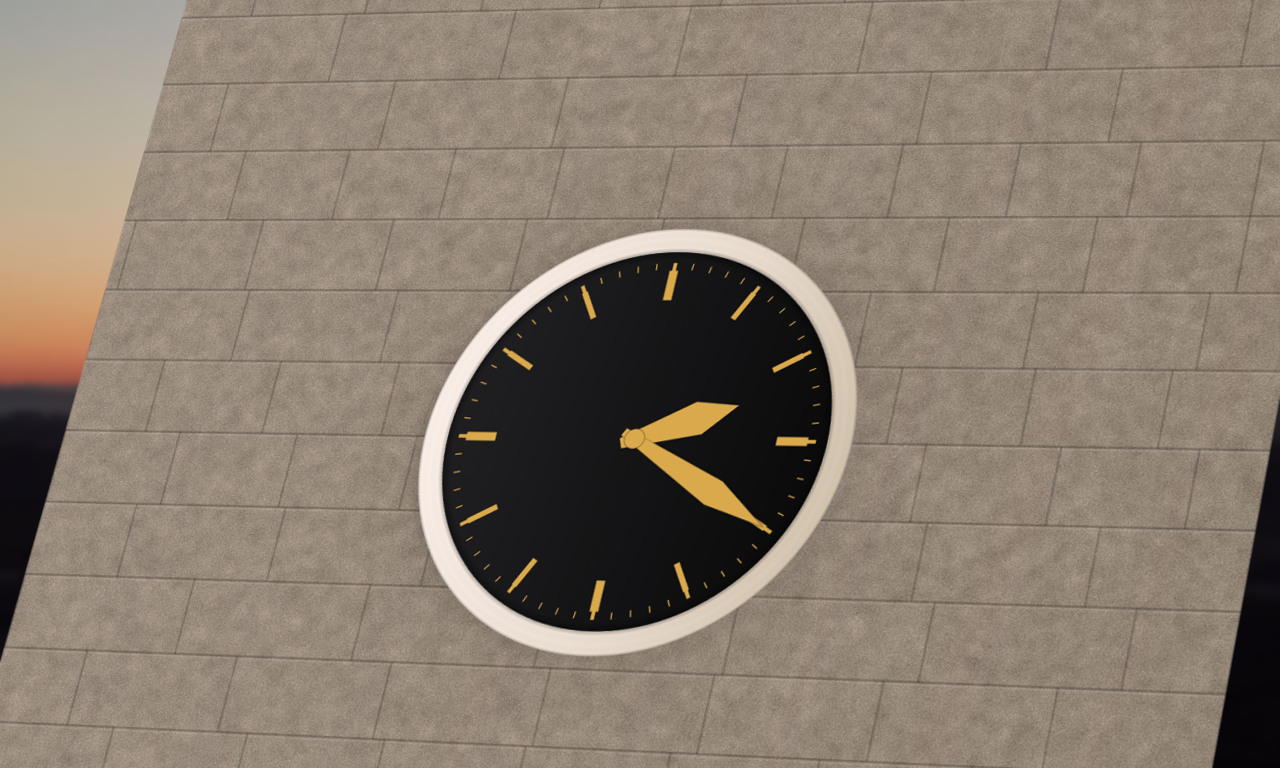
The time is 2 h 20 min
